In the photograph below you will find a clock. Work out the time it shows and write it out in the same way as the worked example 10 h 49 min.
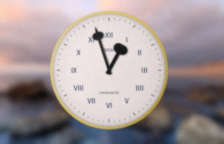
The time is 12 h 57 min
